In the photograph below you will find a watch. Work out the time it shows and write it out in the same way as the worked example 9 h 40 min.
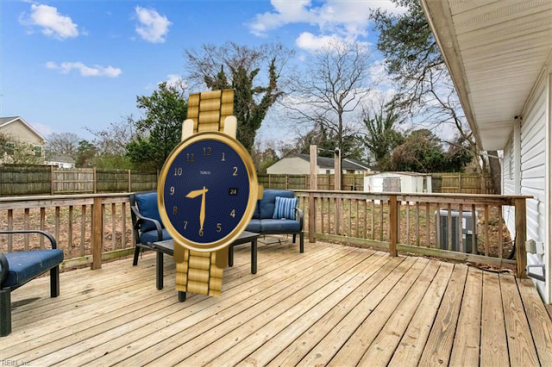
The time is 8 h 30 min
